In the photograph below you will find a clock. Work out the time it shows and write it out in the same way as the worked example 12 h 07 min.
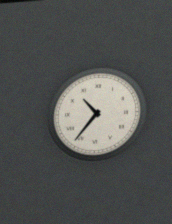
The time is 10 h 36 min
